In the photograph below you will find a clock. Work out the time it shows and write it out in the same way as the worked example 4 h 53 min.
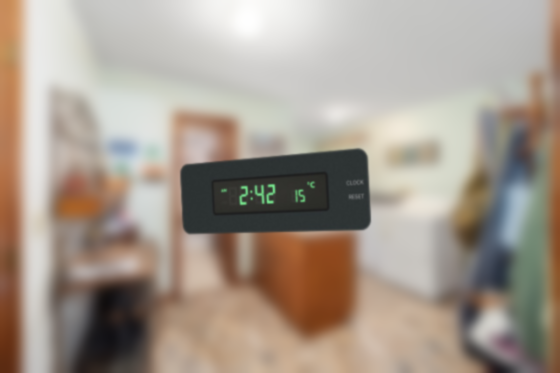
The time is 2 h 42 min
